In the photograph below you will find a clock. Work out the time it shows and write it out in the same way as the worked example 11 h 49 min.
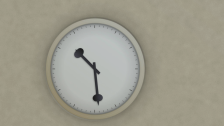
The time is 10 h 29 min
